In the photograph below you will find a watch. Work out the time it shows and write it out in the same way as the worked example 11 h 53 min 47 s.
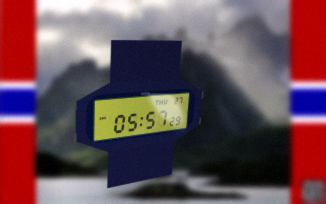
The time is 5 h 57 min 29 s
